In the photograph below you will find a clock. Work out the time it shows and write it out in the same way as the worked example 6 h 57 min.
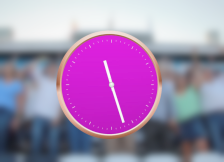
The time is 11 h 27 min
